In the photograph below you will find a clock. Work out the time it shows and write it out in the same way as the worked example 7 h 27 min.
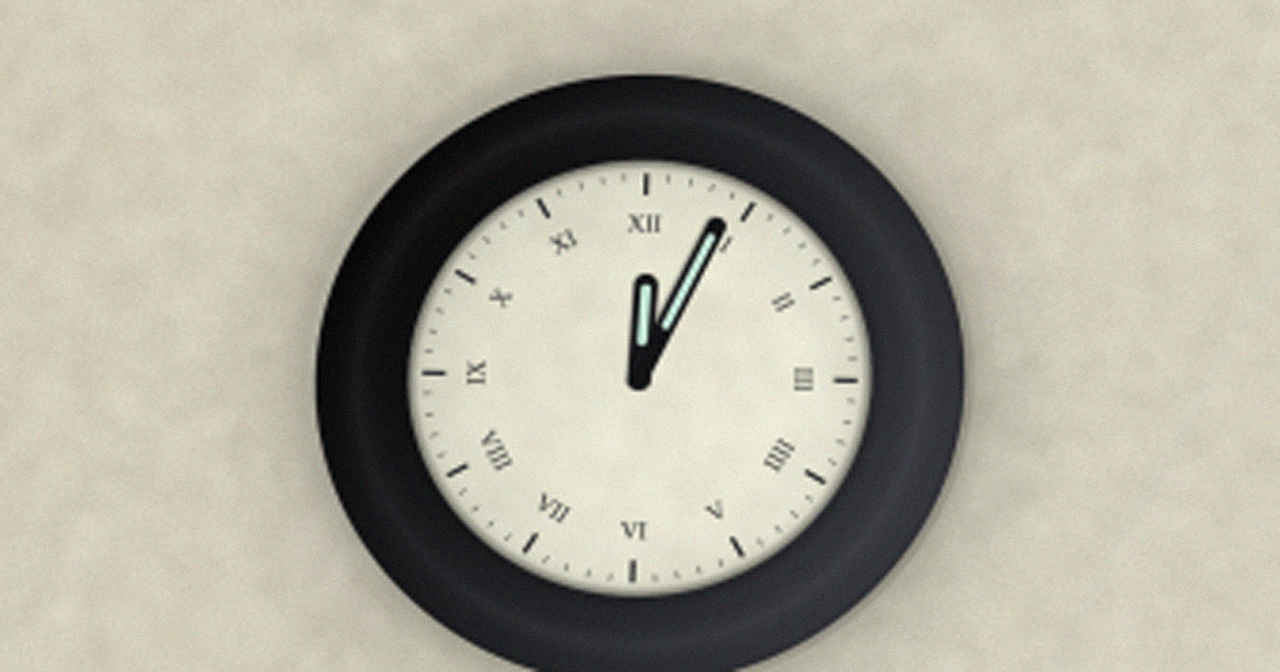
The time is 12 h 04 min
